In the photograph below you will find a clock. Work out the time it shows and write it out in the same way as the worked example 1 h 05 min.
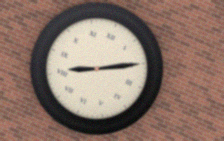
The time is 8 h 10 min
